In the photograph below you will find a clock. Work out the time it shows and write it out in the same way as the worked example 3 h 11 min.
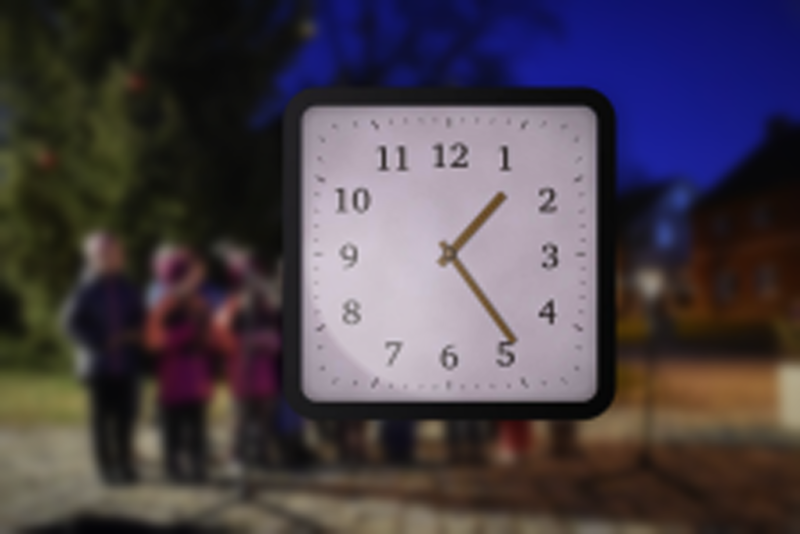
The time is 1 h 24 min
